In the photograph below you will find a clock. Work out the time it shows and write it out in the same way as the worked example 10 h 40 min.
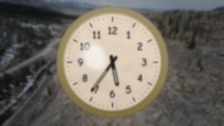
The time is 5 h 36 min
